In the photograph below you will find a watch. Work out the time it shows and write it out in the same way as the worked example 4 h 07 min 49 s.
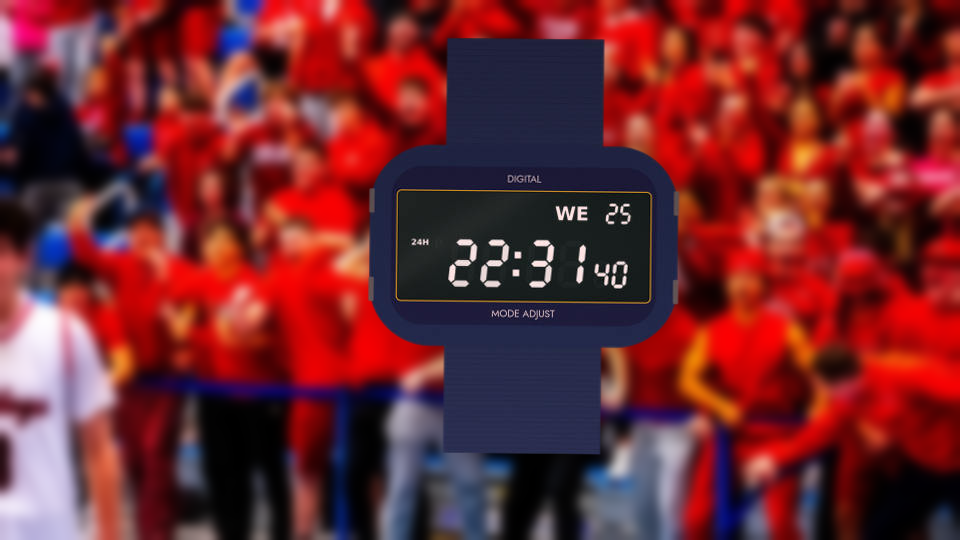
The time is 22 h 31 min 40 s
